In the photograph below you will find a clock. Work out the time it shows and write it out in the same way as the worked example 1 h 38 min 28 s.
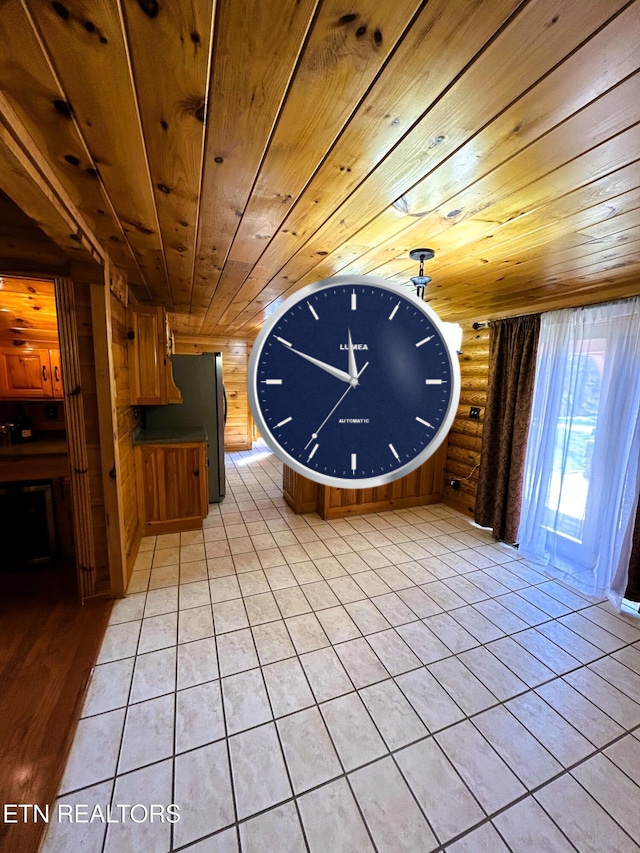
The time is 11 h 49 min 36 s
